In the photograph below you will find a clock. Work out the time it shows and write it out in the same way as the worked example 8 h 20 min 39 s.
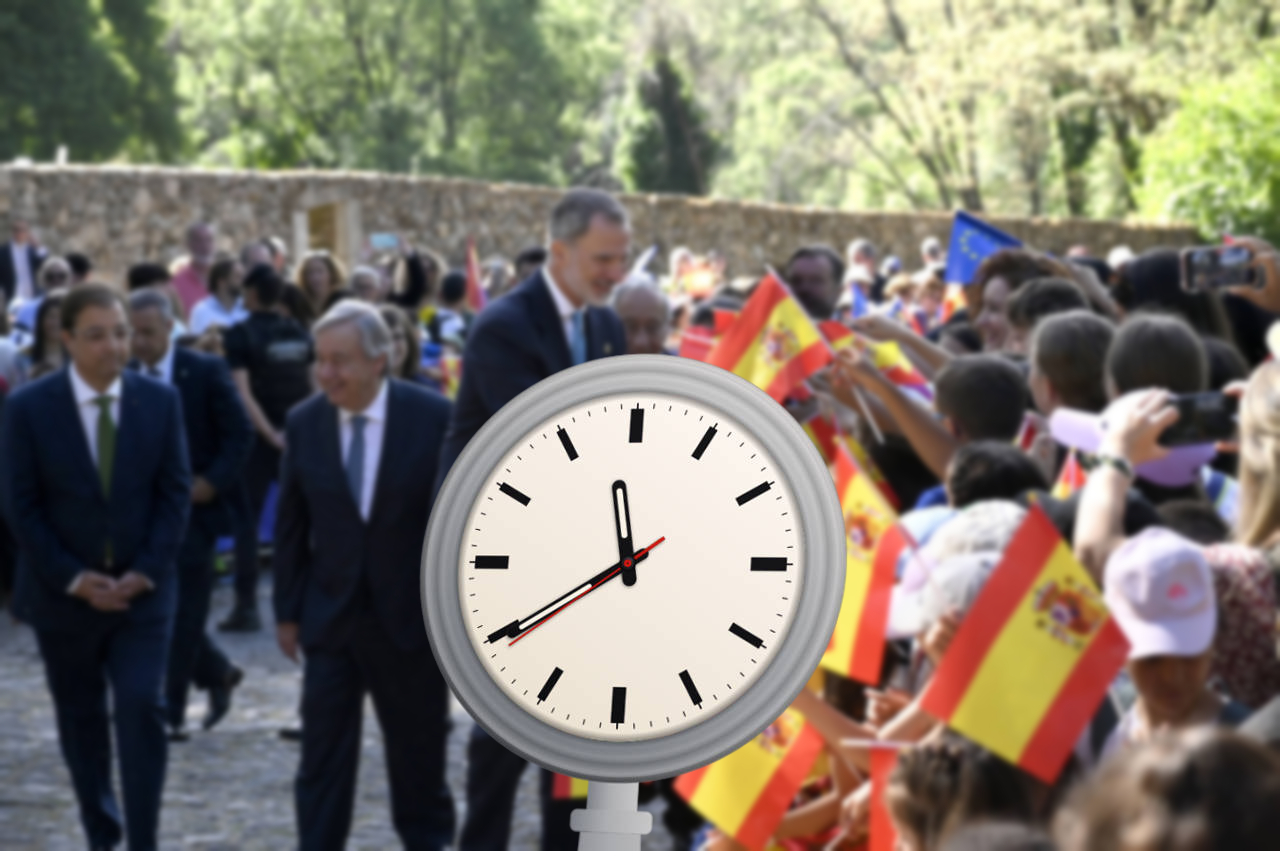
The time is 11 h 39 min 39 s
